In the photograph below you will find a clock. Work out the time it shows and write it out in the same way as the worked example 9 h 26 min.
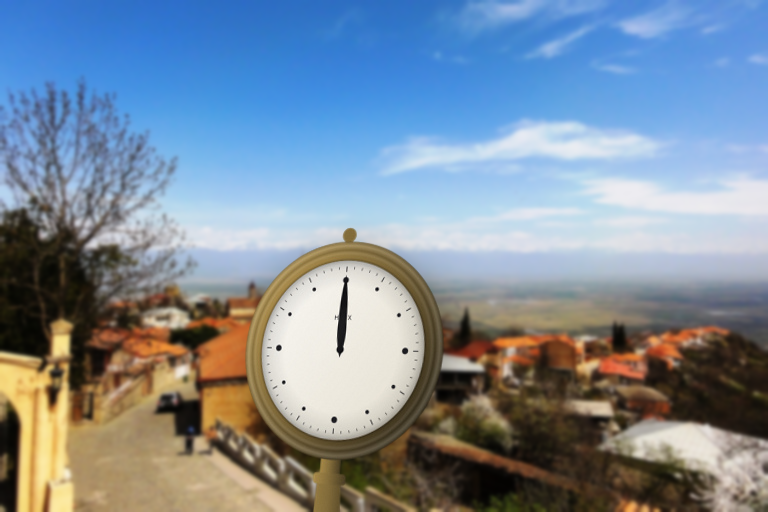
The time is 12 h 00 min
